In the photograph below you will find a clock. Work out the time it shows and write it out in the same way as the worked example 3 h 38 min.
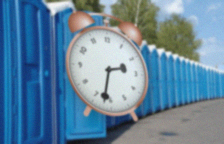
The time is 2 h 32 min
